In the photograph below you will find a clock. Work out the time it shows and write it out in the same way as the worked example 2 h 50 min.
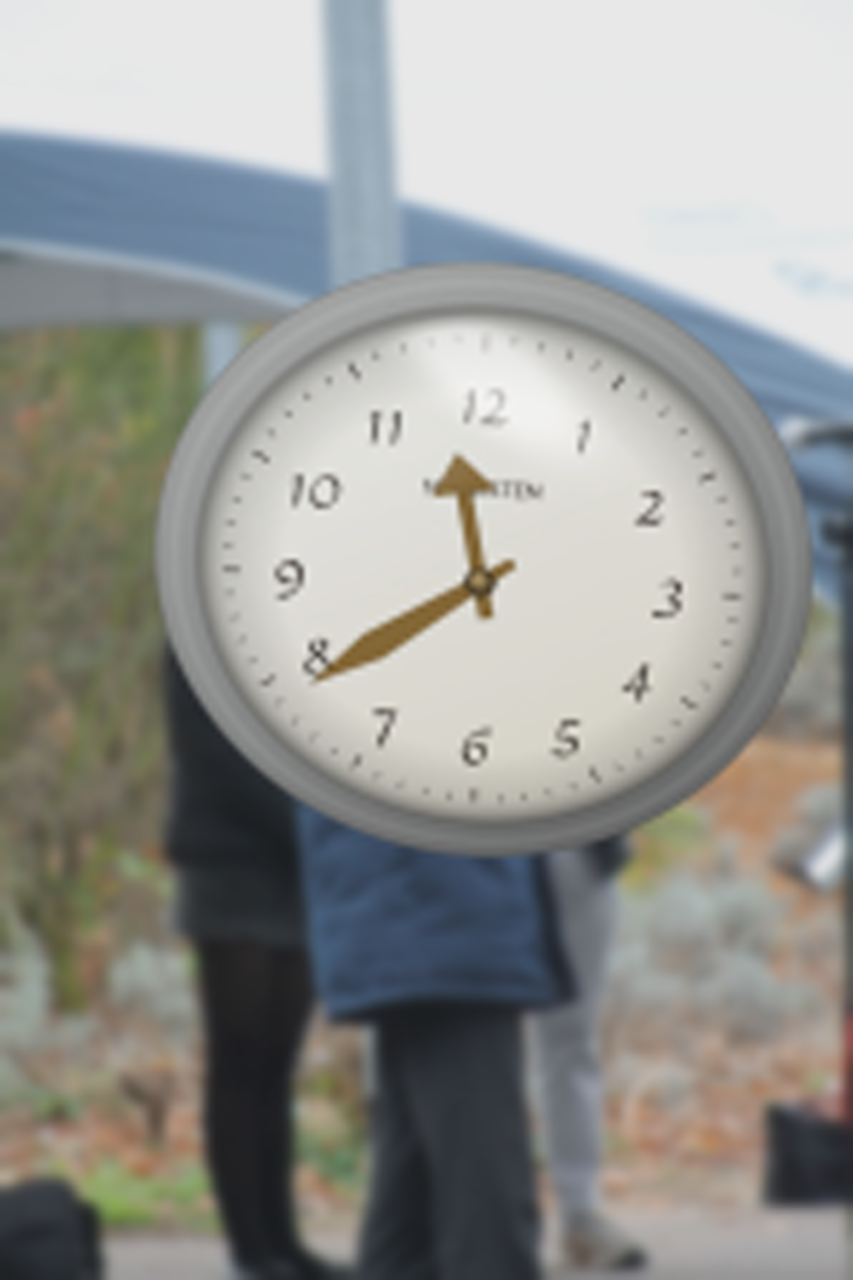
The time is 11 h 39 min
